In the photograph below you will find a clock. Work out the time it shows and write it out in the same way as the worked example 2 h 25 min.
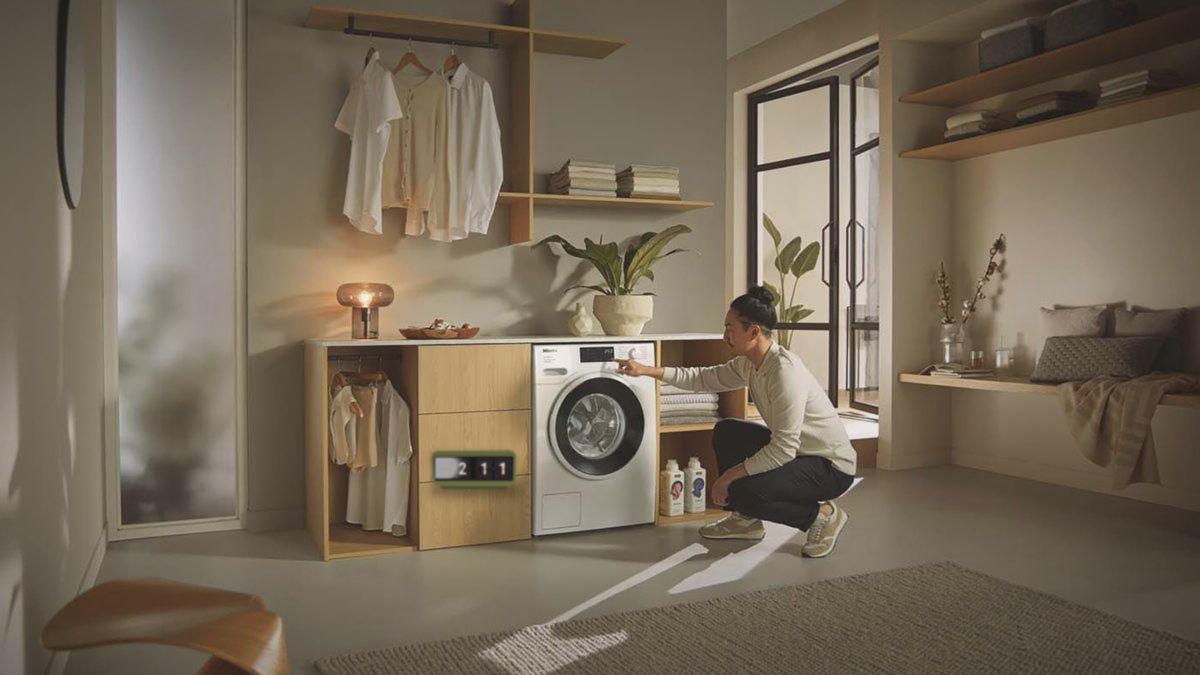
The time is 2 h 11 min
